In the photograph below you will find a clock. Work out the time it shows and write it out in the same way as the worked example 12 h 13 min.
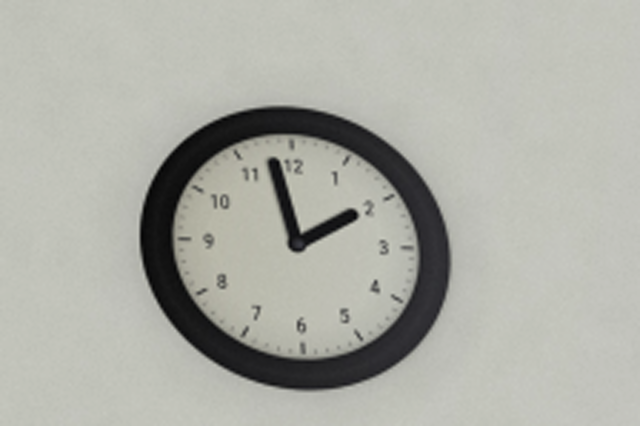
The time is 1 h 58 min
